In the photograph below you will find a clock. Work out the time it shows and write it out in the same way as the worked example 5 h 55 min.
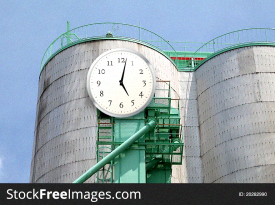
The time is 5 h 02 min
